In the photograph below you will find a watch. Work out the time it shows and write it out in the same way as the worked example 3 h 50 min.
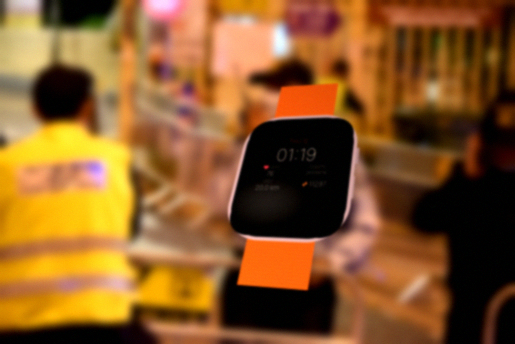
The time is 1 h 19 min
